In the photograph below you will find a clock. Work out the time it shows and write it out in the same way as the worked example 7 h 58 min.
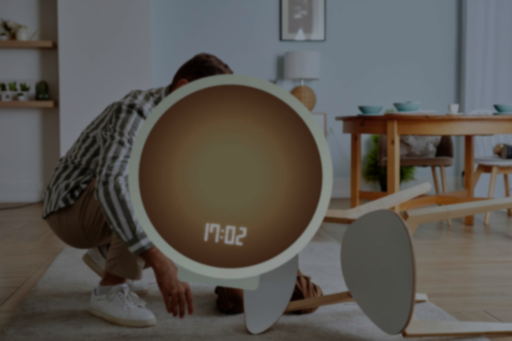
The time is 17 h 02 min
